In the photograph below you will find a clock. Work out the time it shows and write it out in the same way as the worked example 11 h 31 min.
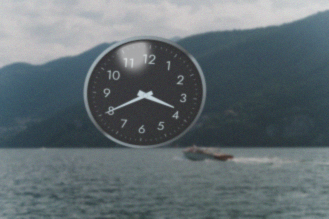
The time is 3 h 40 min
